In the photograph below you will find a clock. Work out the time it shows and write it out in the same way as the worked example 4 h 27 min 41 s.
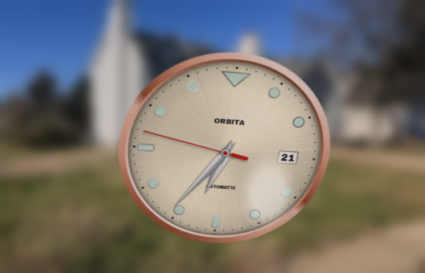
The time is 6 h 35 min 47 s
